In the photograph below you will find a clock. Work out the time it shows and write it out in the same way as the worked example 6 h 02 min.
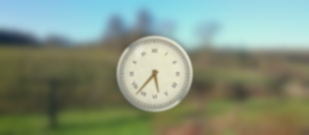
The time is 5 h 37 min
